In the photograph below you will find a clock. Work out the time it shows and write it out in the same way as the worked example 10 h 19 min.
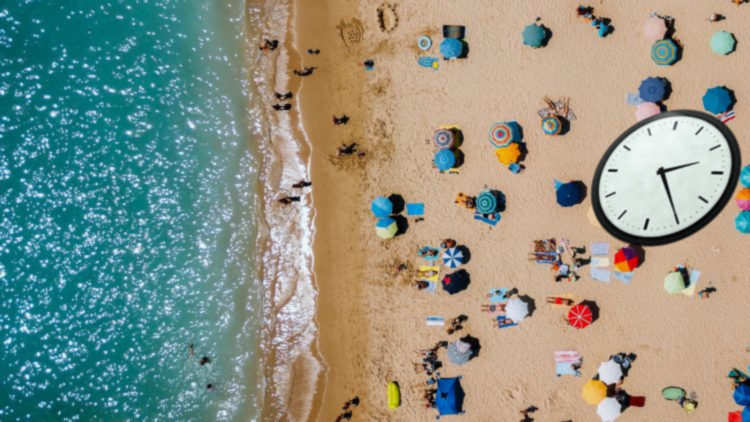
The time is 2 h 25 min
